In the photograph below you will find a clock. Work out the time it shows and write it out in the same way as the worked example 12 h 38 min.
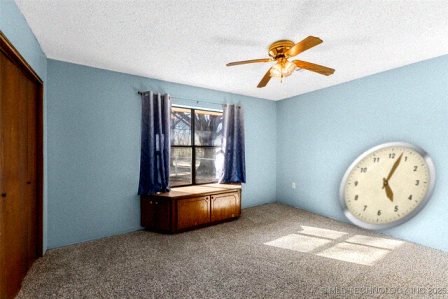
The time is 5 h 03 min
